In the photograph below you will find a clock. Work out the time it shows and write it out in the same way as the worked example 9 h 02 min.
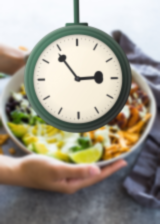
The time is 2 h 54 min
